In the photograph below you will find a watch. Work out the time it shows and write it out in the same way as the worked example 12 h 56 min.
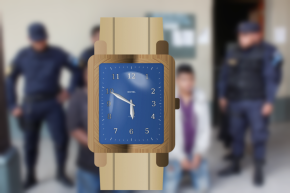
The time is 5 h 50 min
